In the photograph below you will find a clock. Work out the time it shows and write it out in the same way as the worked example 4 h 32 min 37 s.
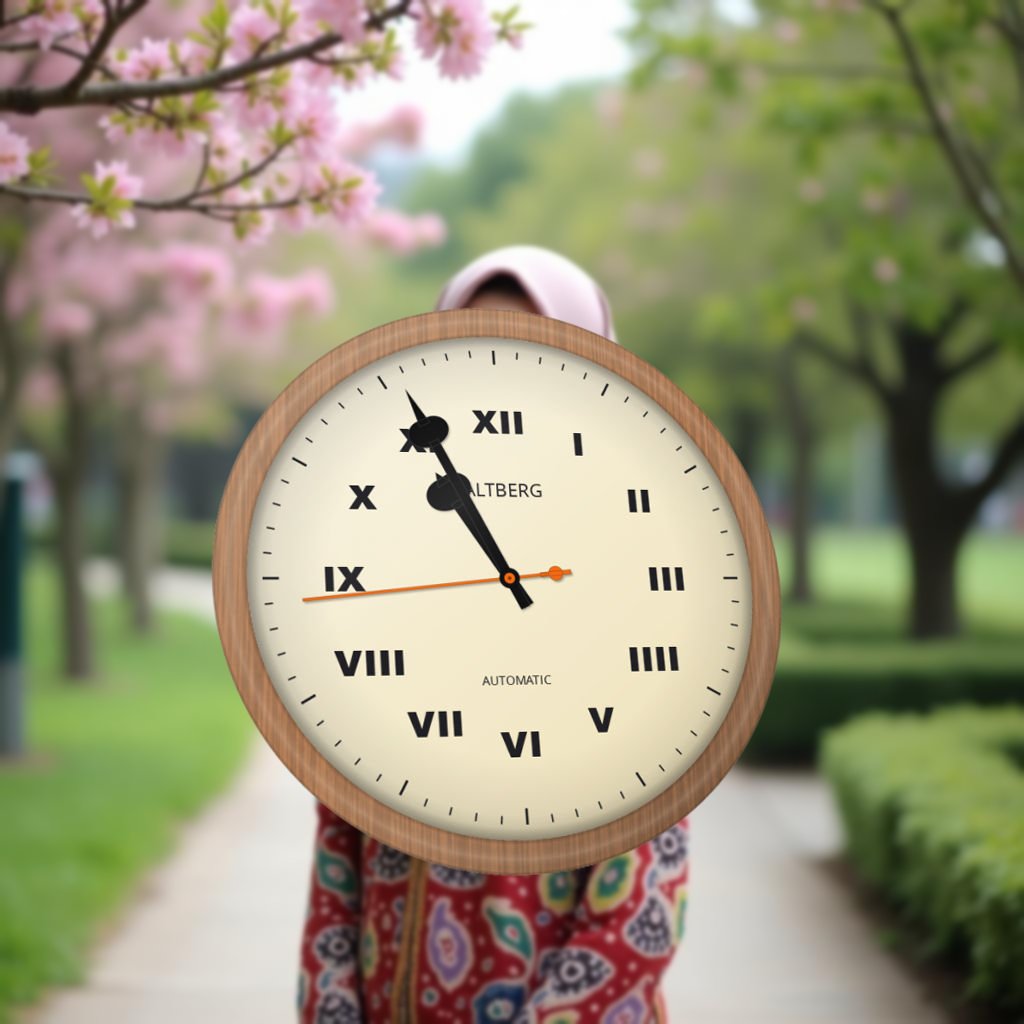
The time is 10 h 55 min 44 s
